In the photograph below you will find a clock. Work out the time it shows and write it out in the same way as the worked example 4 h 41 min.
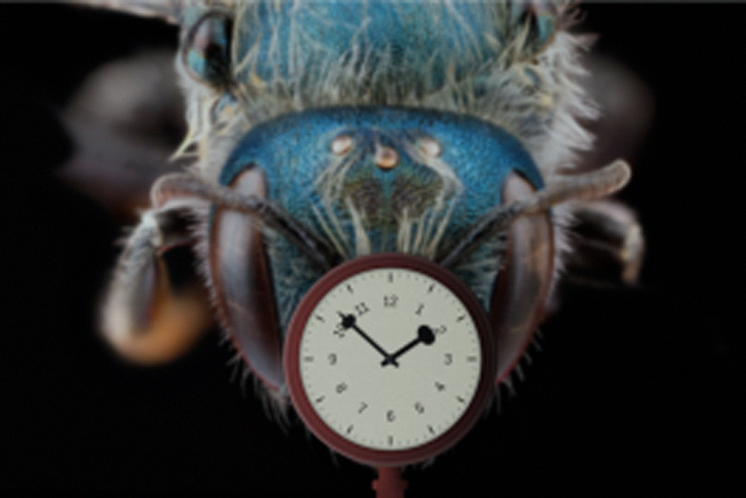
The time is 1 h 52 min
